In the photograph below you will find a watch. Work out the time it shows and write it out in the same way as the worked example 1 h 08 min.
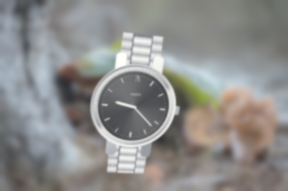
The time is 9 h 22 min
